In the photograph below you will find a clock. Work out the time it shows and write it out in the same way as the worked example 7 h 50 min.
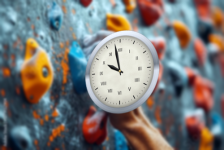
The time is 9 h 58 min
